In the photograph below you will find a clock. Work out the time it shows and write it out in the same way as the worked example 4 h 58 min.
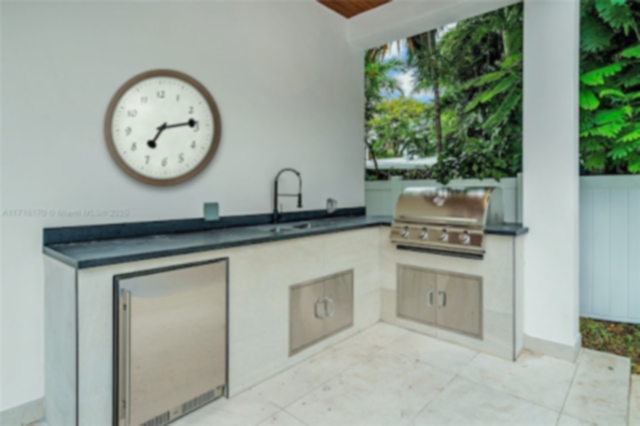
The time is 7 h 14 min
